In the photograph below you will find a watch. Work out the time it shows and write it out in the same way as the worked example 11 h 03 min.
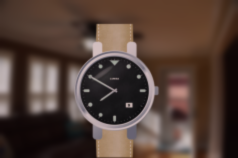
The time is 7 h 50 min
